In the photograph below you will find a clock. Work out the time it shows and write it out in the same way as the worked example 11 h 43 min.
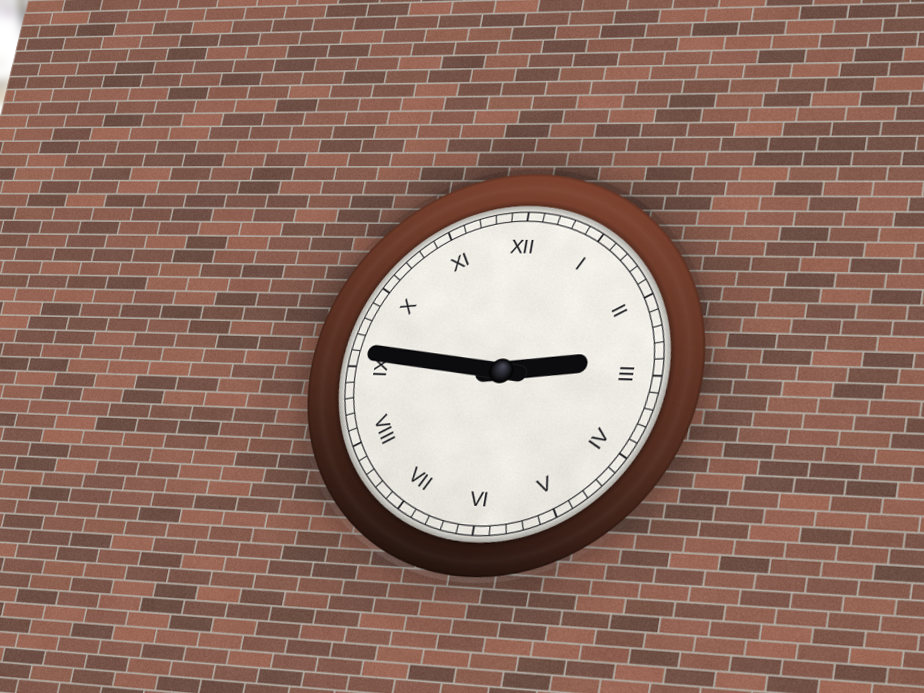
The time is 2 h 46 min
